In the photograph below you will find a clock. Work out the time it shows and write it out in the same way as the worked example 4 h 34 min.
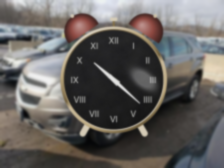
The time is 10 h 22 min
